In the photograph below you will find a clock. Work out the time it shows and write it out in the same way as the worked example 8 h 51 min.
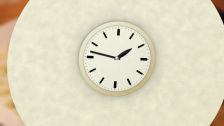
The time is 1 h 47 min
